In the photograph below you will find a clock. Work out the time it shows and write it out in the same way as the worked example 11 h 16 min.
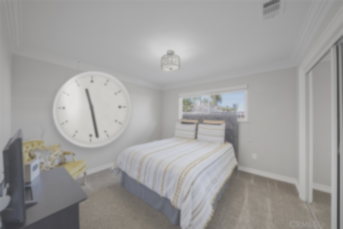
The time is 11 h 28 min
